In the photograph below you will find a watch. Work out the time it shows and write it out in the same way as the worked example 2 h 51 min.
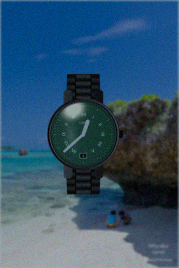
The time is 12 h 38 min
